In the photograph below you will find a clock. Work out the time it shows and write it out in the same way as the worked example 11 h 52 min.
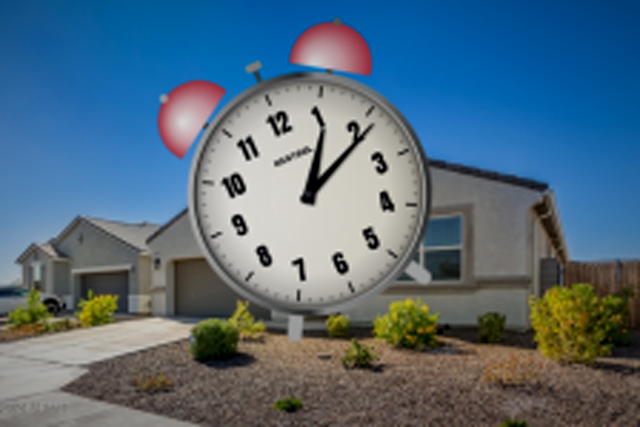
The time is 1 h 11 min
